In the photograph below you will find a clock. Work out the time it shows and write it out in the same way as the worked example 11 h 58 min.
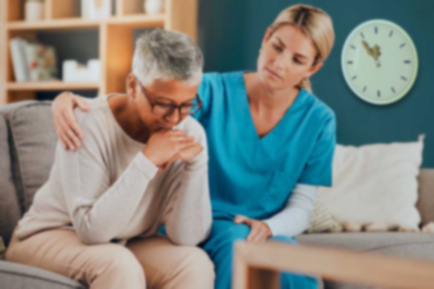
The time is 11 h 54 min
